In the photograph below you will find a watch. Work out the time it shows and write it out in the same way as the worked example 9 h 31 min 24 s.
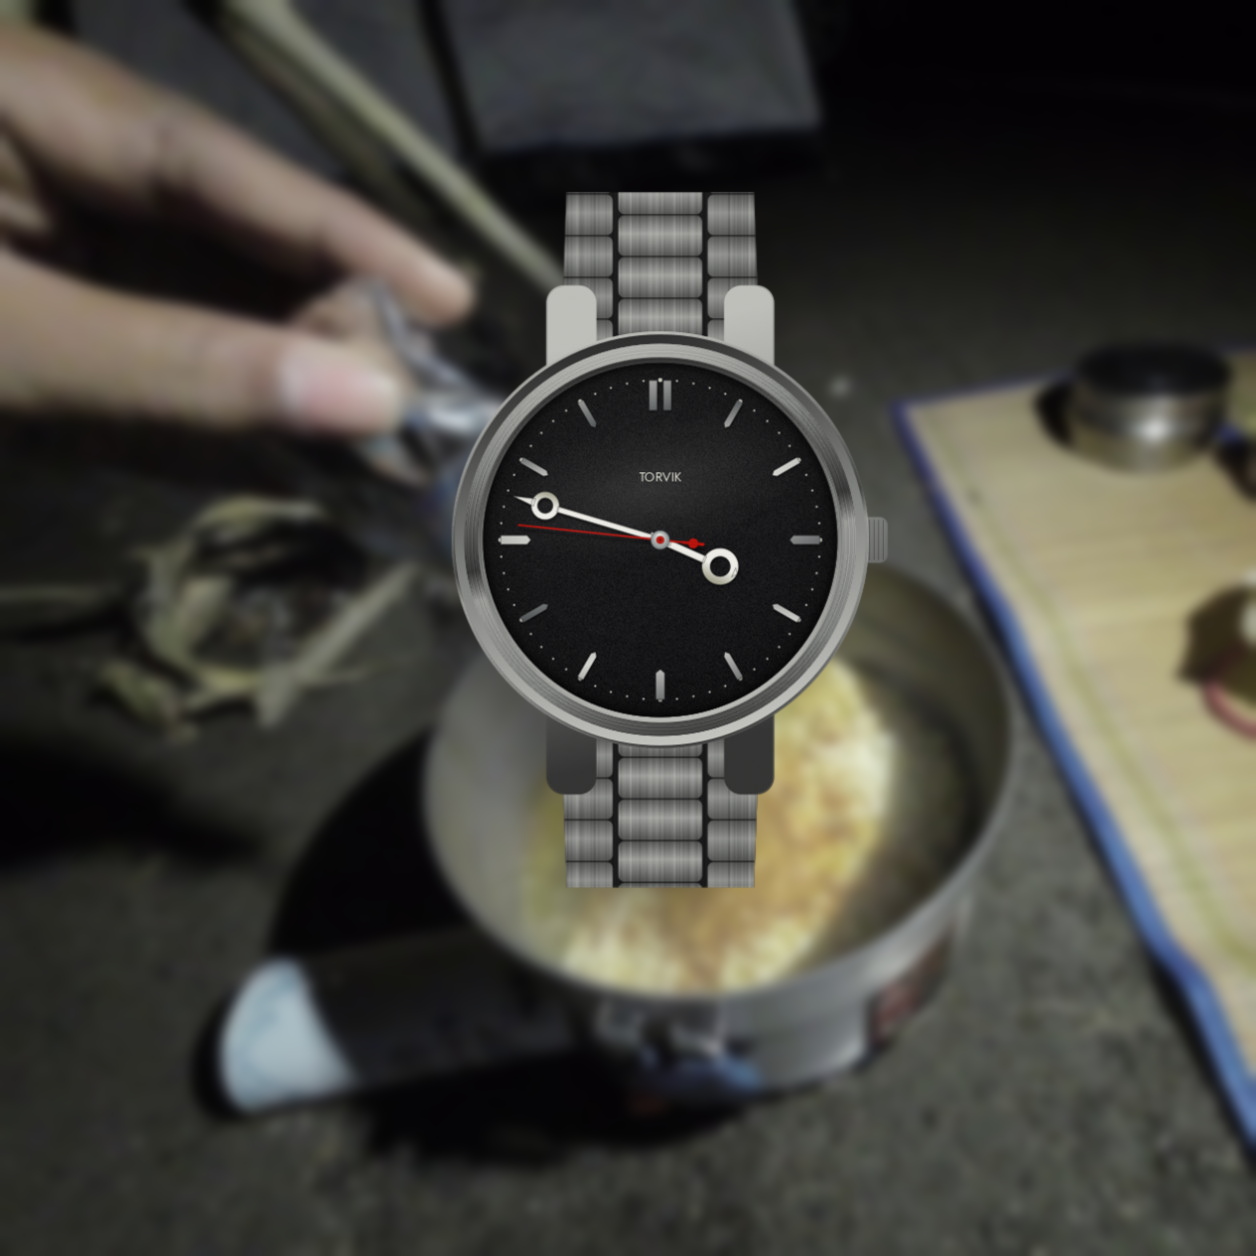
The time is 3 h 47 min 46 s
